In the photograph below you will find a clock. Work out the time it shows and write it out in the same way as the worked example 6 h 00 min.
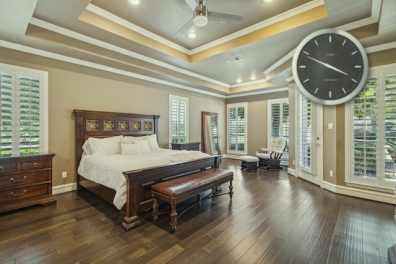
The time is 3 h 49 min
